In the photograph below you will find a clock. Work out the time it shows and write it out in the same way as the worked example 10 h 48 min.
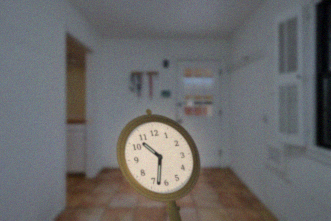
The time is 10 h 33 min
